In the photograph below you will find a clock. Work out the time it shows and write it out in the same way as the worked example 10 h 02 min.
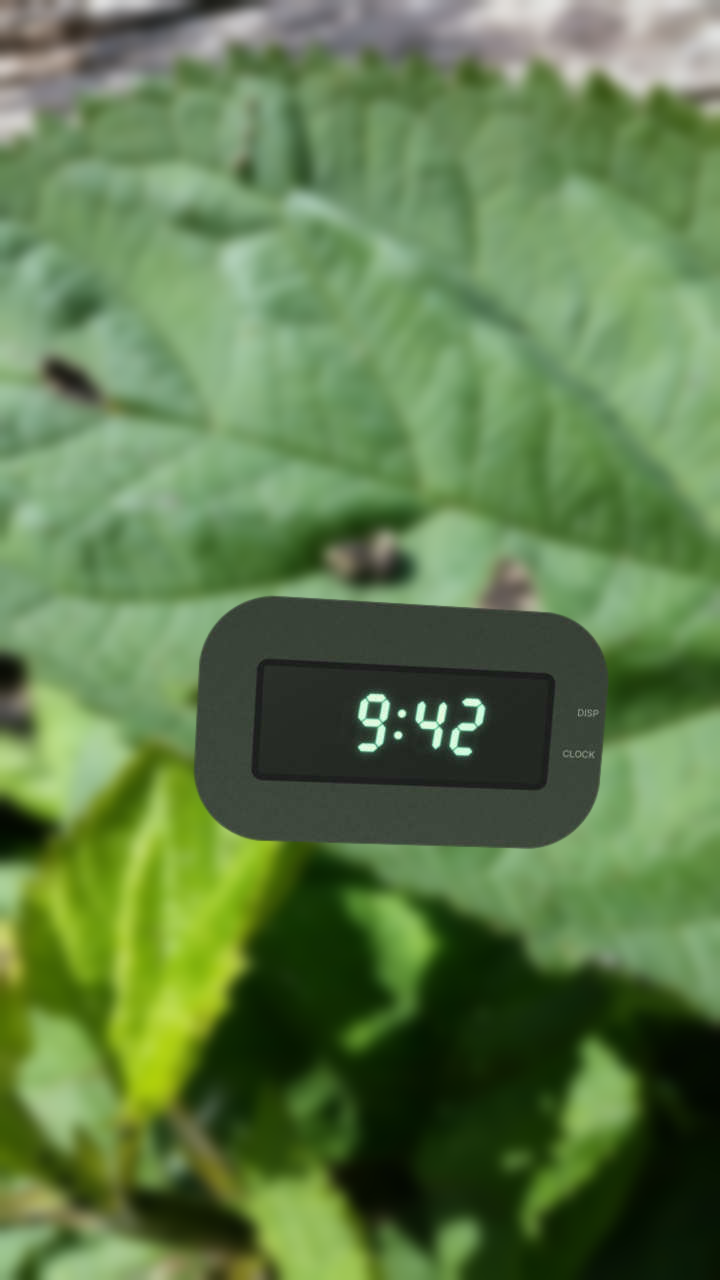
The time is 9 h 42 min
